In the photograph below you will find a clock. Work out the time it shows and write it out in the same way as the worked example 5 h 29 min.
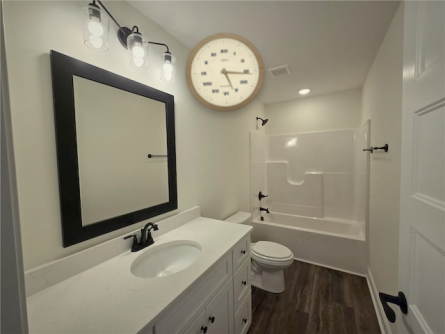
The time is 5 h 16 min
